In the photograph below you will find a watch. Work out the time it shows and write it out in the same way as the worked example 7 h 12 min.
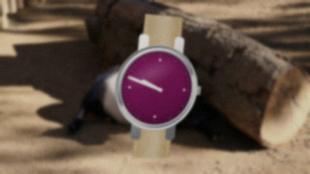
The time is 9 h 48 min
